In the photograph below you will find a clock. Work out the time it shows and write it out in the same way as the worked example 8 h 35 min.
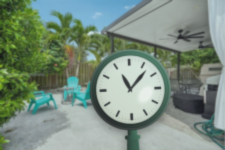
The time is 11 h 07 min
